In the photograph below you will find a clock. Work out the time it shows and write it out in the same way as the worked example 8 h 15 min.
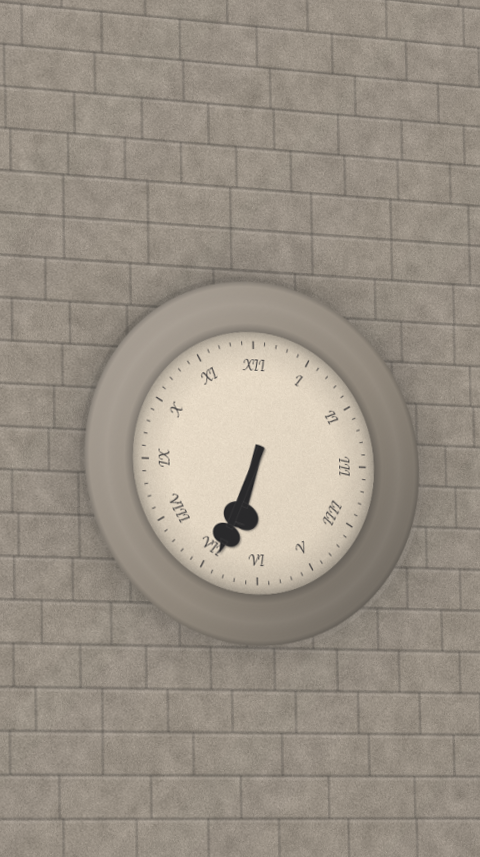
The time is 6 h 34 min
